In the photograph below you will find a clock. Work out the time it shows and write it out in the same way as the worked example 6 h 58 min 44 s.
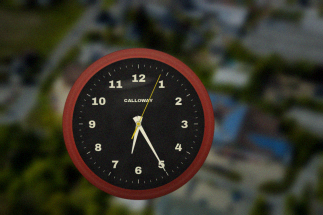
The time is 6 h 25 min 04 s
